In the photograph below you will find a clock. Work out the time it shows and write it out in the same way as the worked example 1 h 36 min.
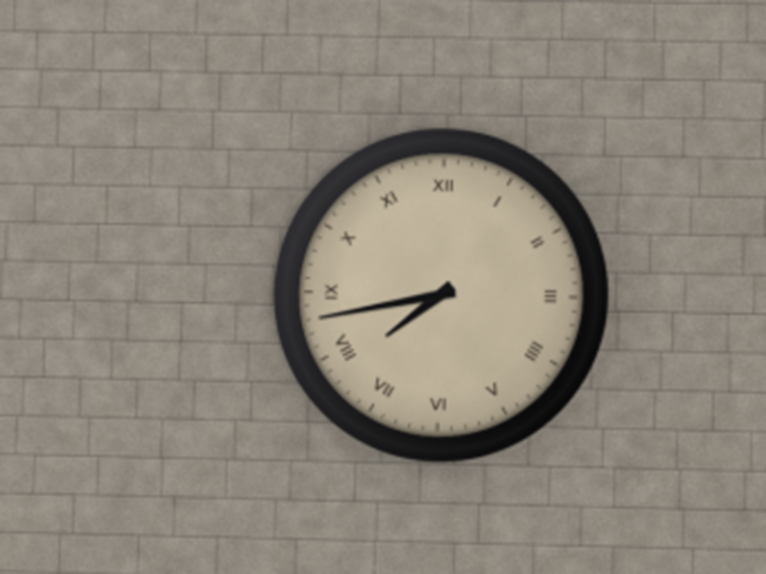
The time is 7 h 43 min
